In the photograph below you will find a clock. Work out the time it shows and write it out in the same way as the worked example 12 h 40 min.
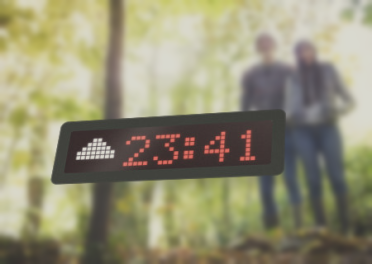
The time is 23 h 41 min
